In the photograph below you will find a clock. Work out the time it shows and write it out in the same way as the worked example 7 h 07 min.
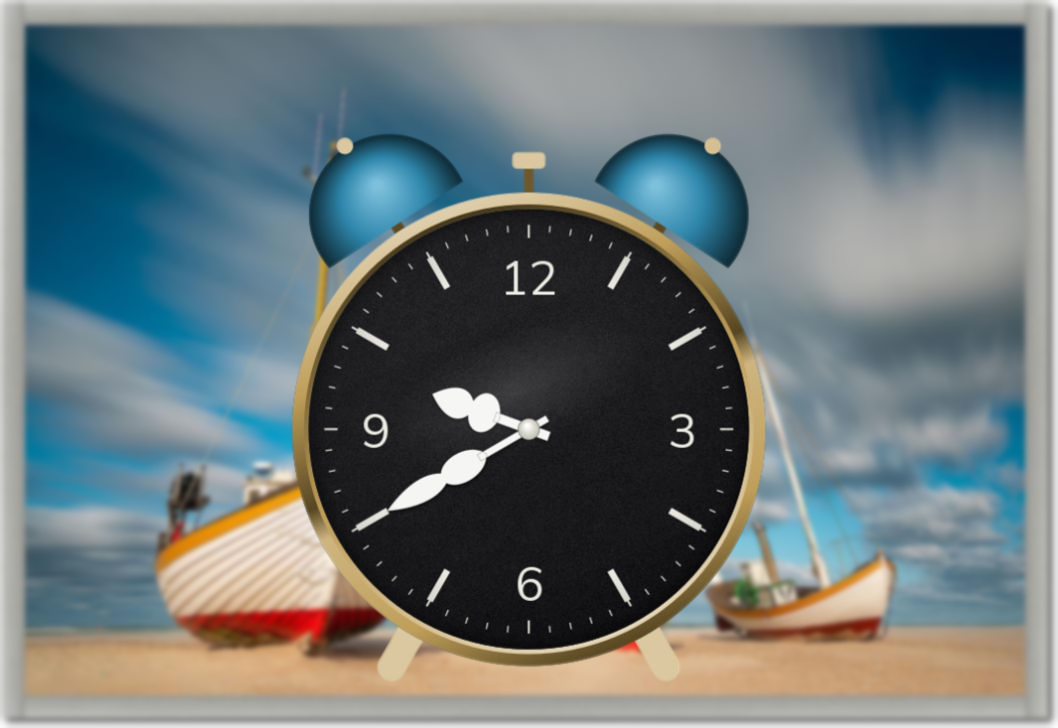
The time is 9 h 40 min
